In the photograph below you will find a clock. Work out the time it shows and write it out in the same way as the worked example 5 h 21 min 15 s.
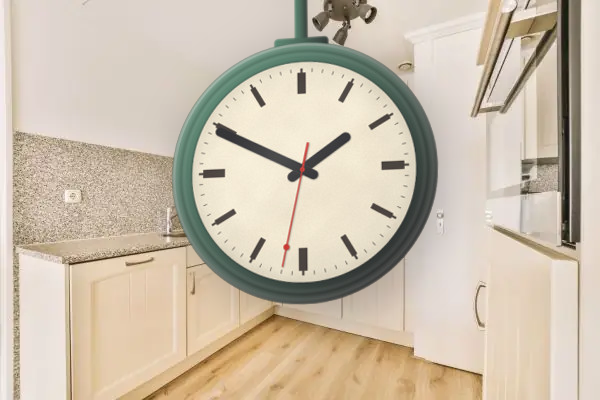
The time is 1 h 49 min 32 s
